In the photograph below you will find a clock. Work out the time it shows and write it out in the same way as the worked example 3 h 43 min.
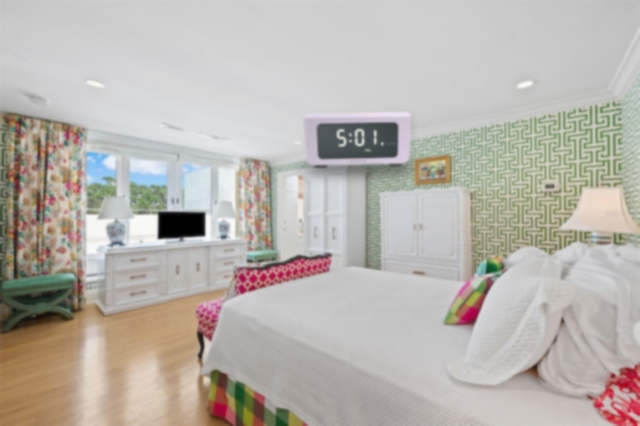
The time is 5 h 01 min
